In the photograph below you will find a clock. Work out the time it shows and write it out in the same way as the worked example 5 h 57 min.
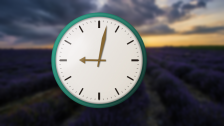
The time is 9 h 02 min
